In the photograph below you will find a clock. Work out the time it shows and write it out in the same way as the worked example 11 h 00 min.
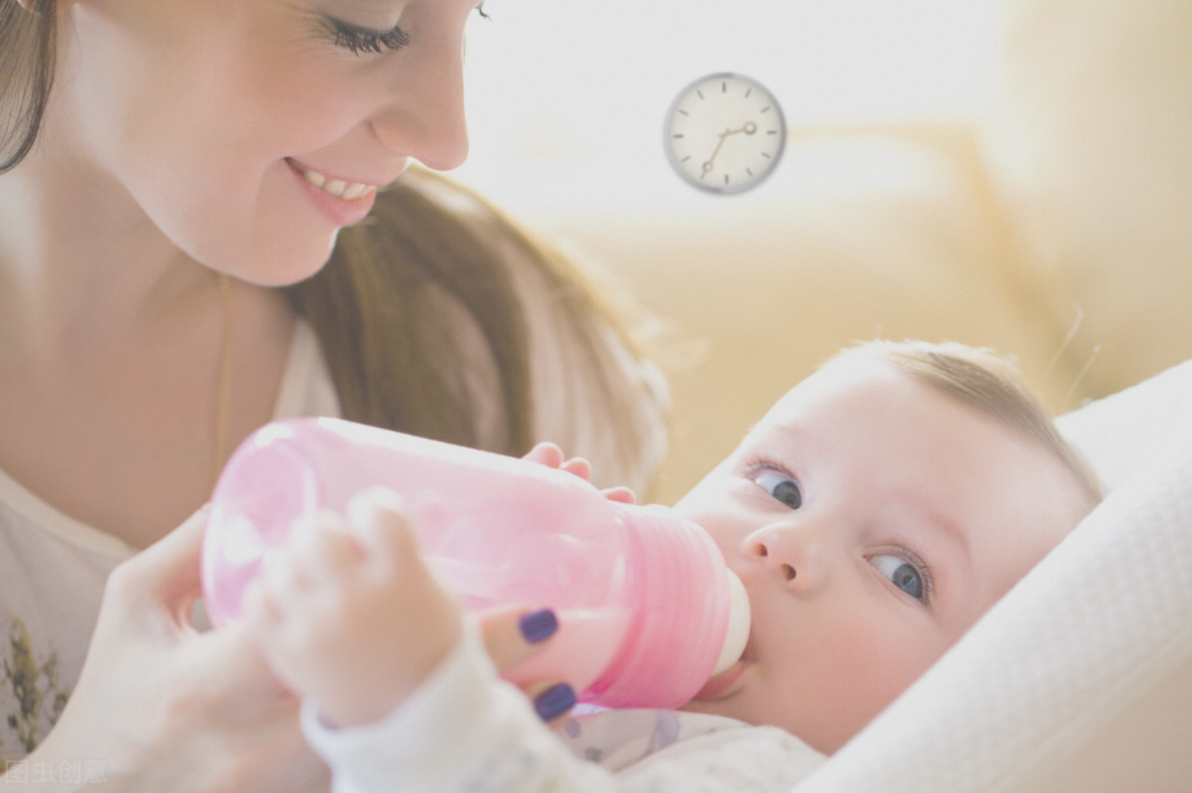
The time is 2 h 35 min
